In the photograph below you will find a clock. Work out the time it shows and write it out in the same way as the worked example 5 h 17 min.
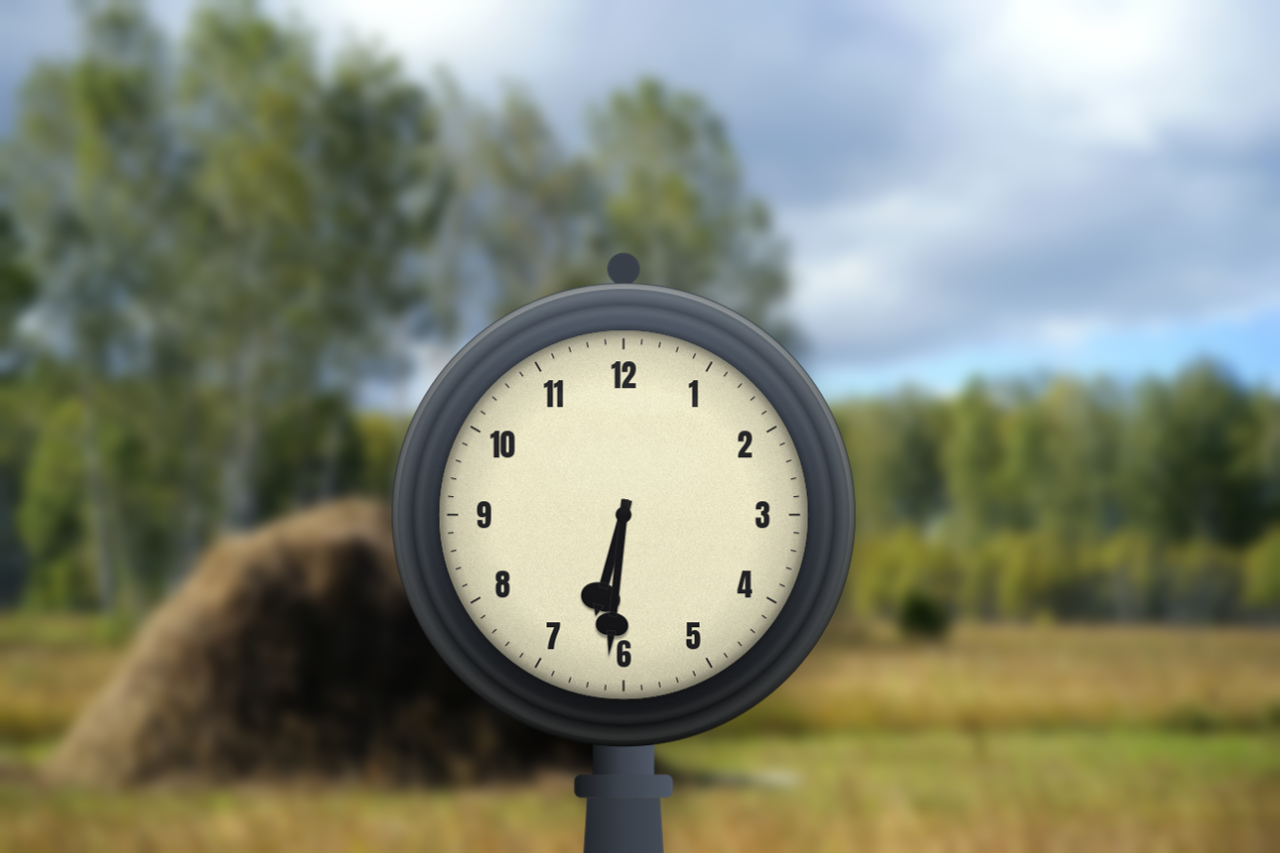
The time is 6 h 31 min
